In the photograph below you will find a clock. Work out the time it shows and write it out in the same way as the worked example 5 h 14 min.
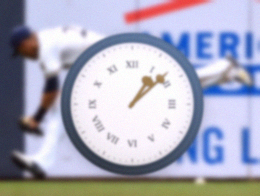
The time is 1 h 08 min
